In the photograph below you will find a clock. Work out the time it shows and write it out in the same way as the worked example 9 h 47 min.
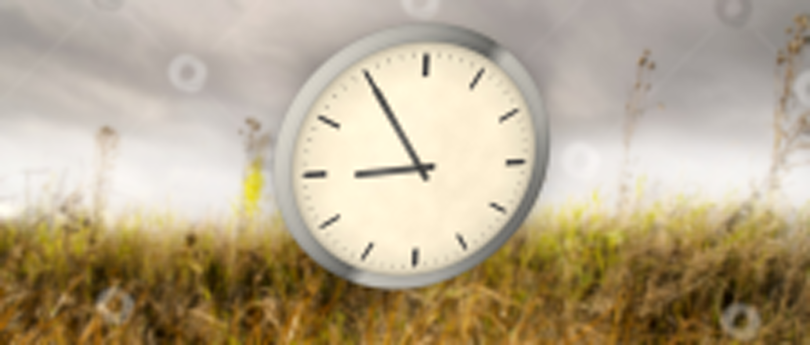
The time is 8 h 55 min
